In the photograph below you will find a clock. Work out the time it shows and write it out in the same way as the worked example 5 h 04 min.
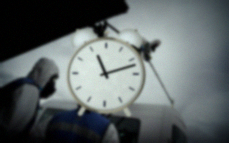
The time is 11 h 12 min
